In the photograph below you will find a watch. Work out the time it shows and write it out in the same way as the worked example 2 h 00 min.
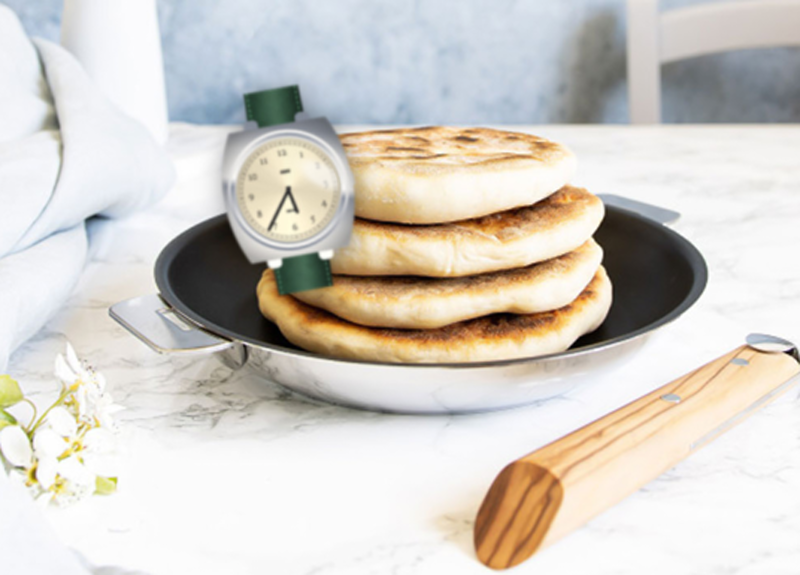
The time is 5 h 36 min
